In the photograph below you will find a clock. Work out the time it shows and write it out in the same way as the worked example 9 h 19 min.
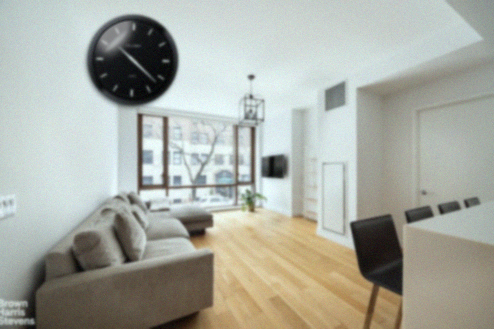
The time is 10 h 22 min
